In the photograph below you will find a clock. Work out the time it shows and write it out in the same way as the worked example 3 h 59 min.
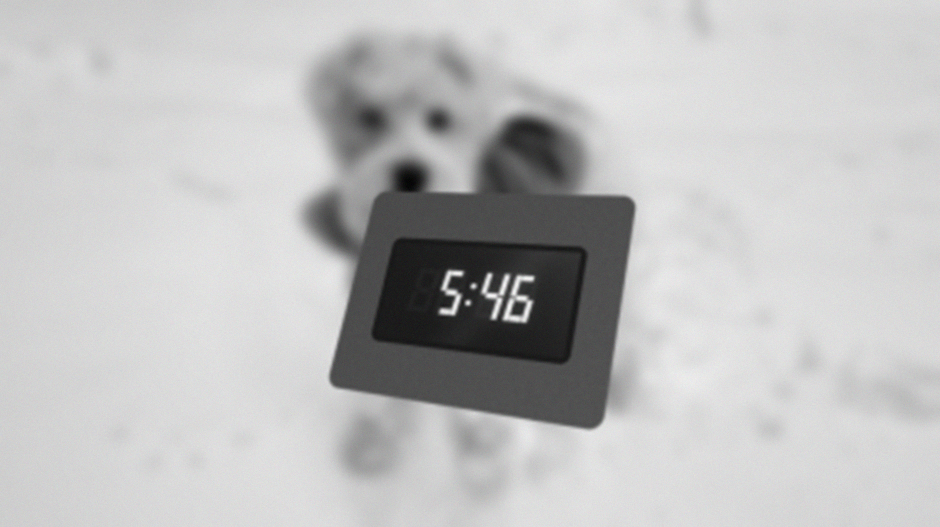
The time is 5 h 46 min
